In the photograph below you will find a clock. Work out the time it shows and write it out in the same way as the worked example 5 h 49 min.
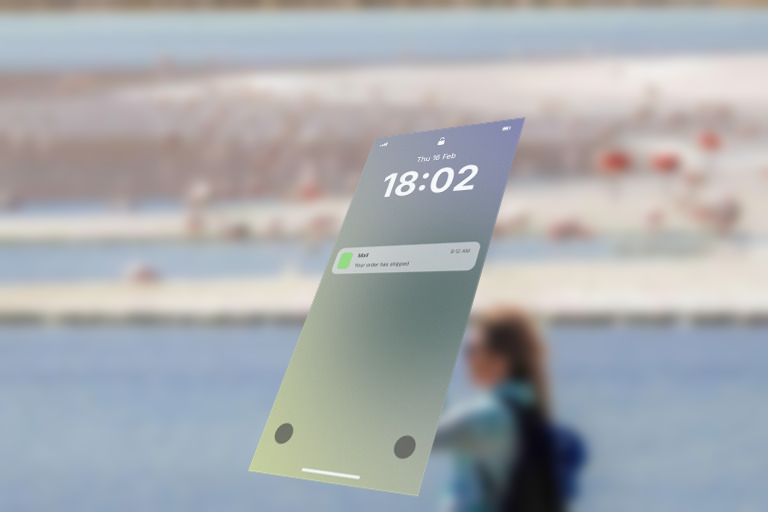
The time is 18 h 02 min
